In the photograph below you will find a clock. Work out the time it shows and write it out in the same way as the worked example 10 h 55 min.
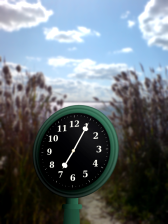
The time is 7 h 05 min
